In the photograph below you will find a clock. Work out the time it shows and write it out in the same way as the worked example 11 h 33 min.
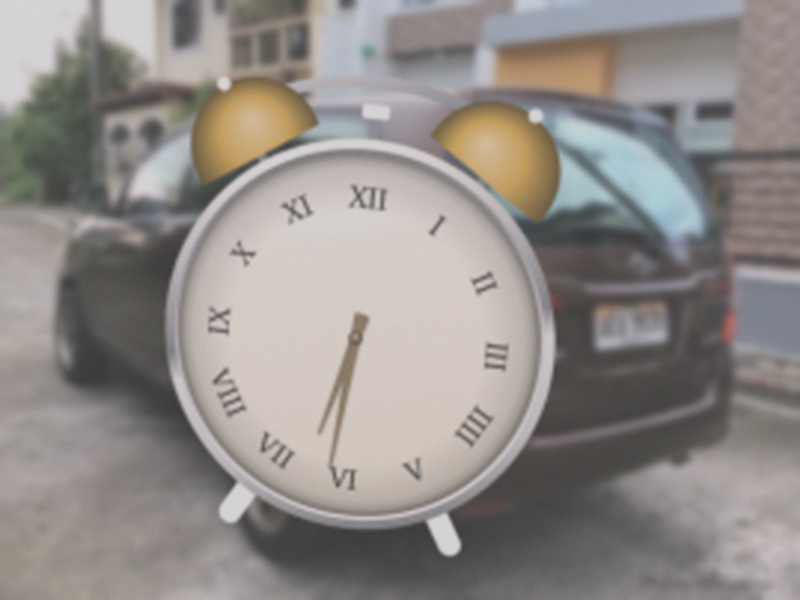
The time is 6 h 31 min
